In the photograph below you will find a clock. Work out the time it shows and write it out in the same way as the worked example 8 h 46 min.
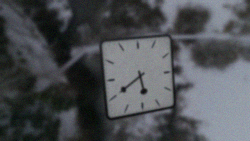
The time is 5 h 40 min
